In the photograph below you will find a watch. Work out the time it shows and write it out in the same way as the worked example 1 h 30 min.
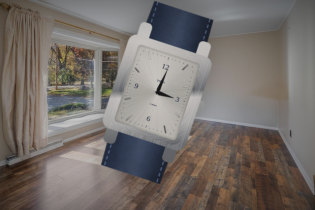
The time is 3 h 01 min
